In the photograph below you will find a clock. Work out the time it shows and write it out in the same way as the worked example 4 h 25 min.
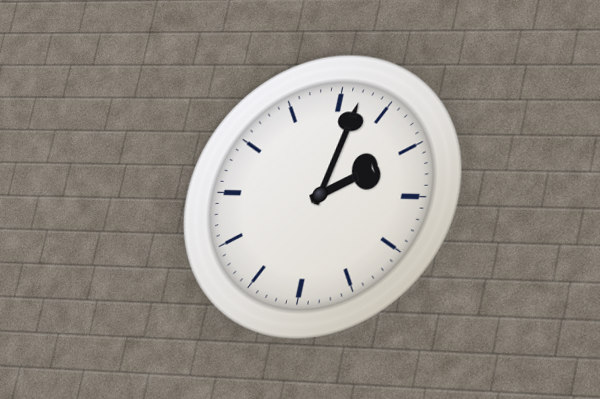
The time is 2 h 02 min
